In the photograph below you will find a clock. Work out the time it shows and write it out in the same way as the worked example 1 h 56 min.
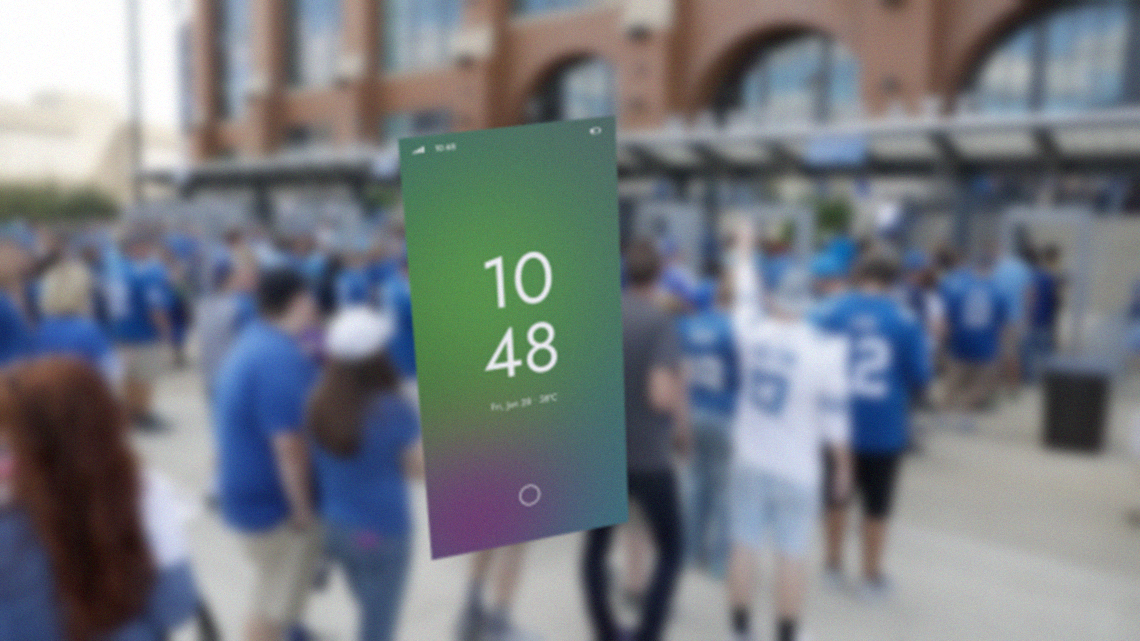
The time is 10 h 48 min
